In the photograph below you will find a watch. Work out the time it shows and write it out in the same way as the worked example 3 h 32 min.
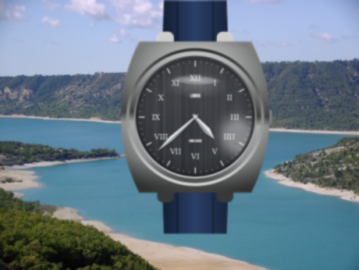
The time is 4 h 38 min
